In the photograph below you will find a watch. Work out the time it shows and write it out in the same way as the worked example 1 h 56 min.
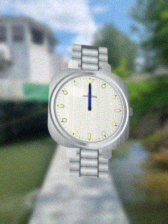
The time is 12 h 00 min
